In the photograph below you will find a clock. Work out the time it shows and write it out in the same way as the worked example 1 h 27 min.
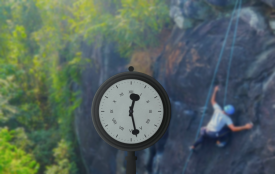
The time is 12 h 28 min
